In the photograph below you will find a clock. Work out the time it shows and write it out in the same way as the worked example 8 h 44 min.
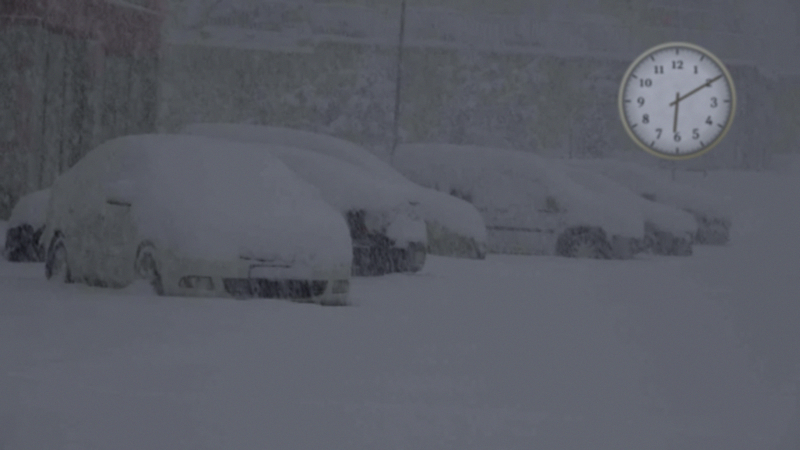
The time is 6 h 10 min
